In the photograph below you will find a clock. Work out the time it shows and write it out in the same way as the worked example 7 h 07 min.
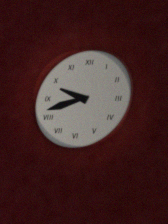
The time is 9 h 42 min
